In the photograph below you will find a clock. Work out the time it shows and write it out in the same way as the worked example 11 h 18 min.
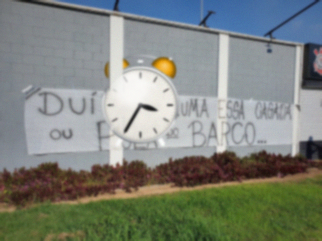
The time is 3 h 35 min
